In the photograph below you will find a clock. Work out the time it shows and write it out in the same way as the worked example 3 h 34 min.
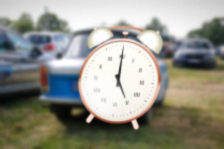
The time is 5 h 00 min
